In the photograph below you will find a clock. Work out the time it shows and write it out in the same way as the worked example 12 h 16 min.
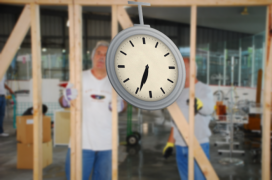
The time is 6 h 34 min
